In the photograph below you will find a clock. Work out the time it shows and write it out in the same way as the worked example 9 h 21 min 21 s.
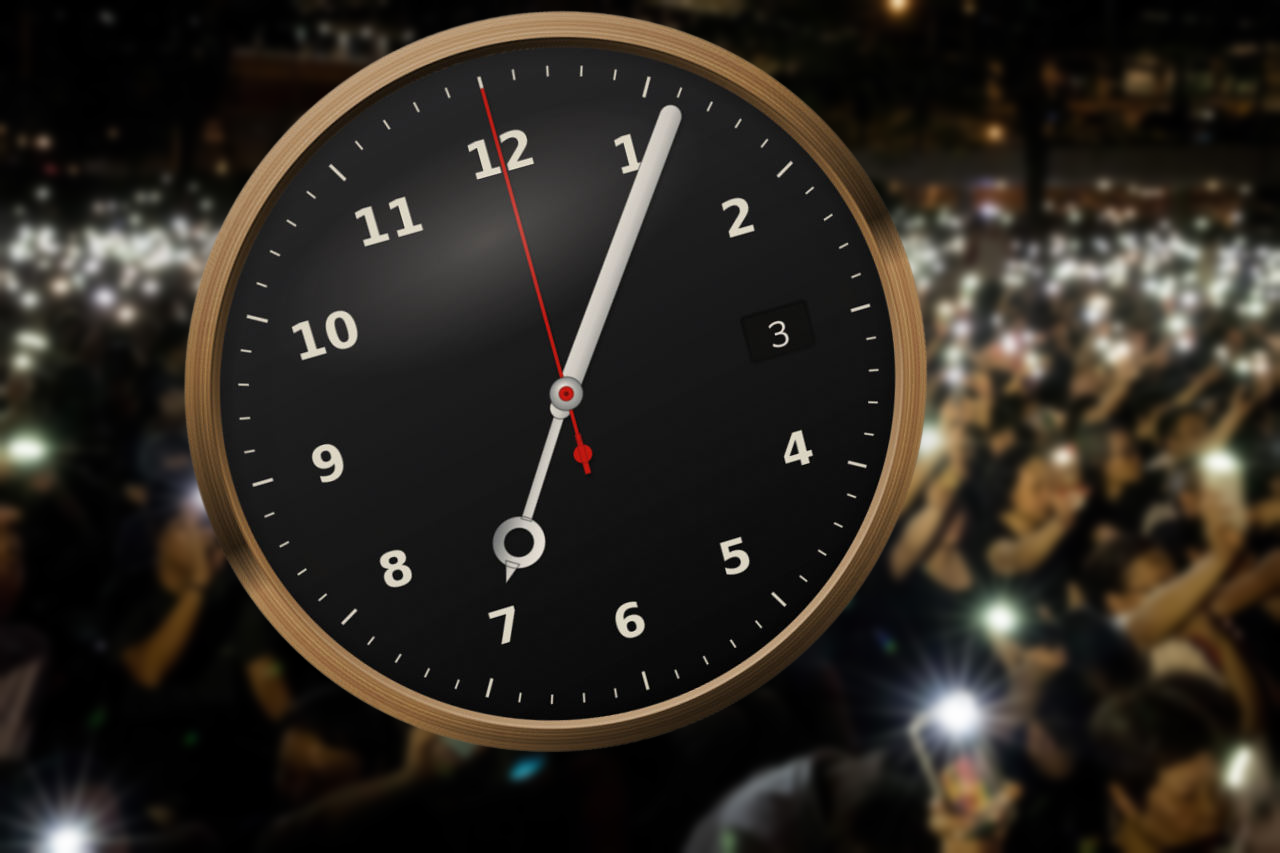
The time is 7 h 06 min 00 s
